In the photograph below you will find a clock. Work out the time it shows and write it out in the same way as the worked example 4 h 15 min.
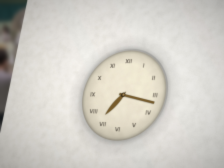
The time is 7 h 17 min
